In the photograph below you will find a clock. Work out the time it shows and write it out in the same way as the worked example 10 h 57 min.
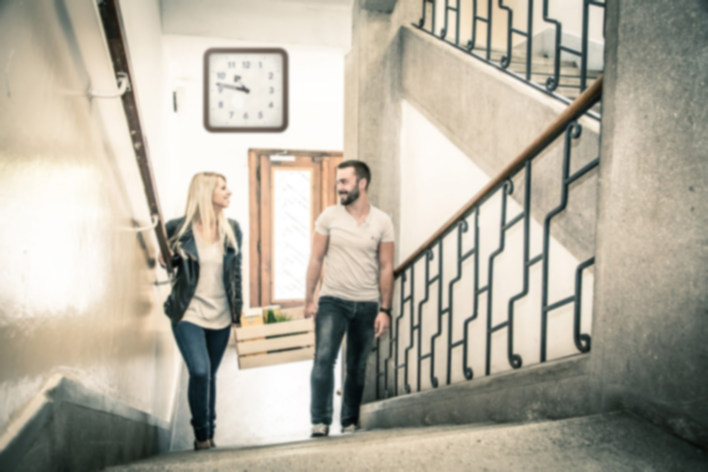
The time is 10 h 47 min
